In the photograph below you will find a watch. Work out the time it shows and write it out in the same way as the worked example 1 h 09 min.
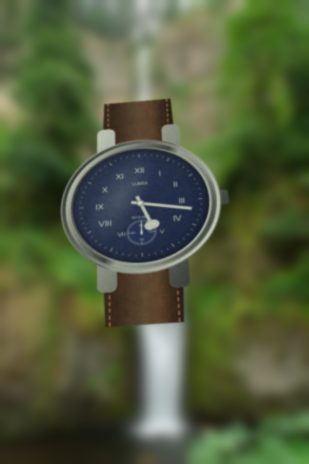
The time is 5 h 17 min
